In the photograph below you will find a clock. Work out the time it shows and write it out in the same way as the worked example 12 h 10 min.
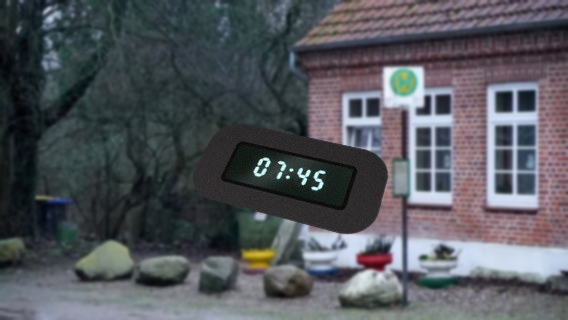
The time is 7 h 45 min
